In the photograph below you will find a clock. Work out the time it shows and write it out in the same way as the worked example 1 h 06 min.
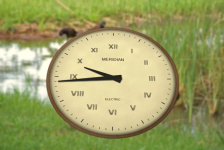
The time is 9 h 44 min
